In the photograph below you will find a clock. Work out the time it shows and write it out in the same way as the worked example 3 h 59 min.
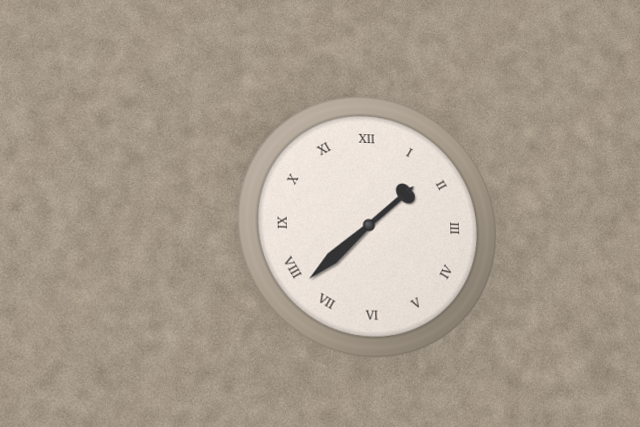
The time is 1 h 38 min
